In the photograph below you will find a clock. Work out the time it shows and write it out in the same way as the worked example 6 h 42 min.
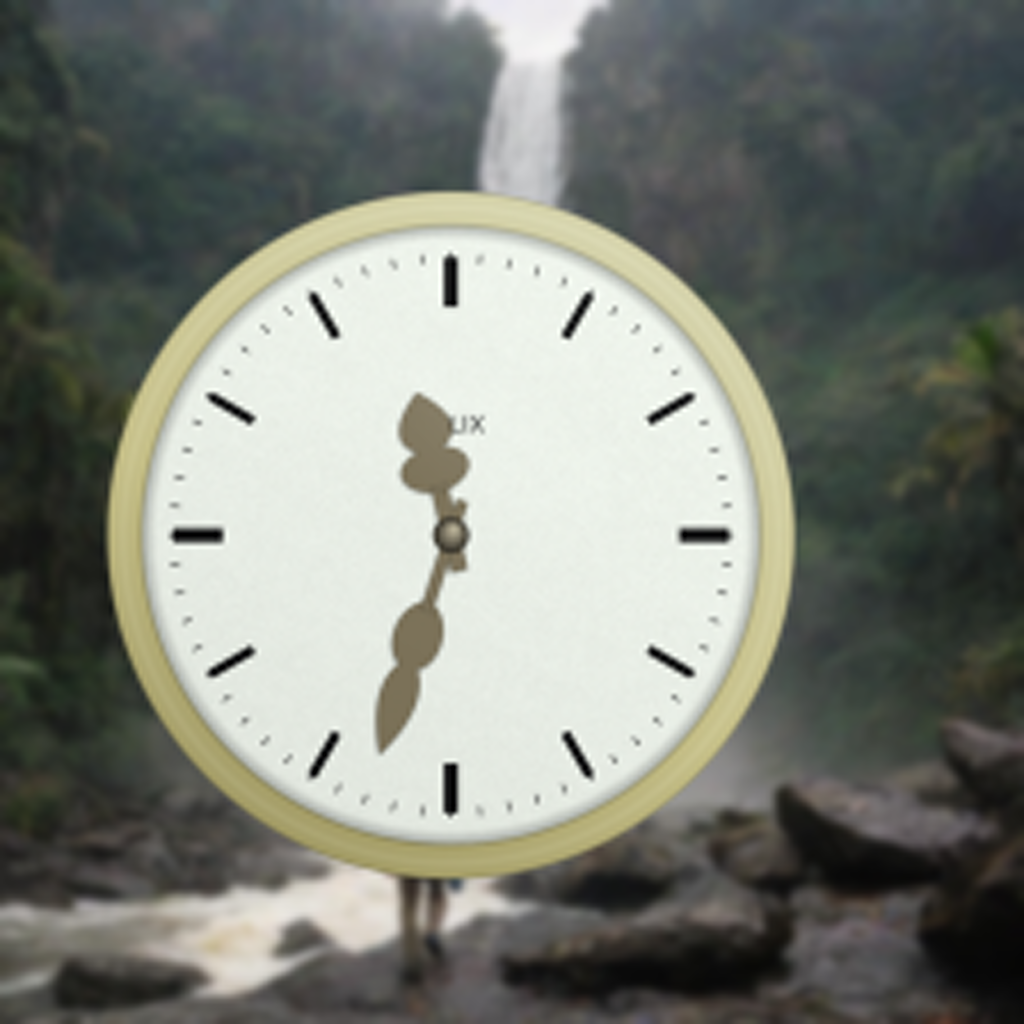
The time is 11 h 33 min
